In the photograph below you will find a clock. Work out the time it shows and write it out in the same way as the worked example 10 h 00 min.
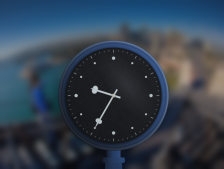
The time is 9 h 35 min
